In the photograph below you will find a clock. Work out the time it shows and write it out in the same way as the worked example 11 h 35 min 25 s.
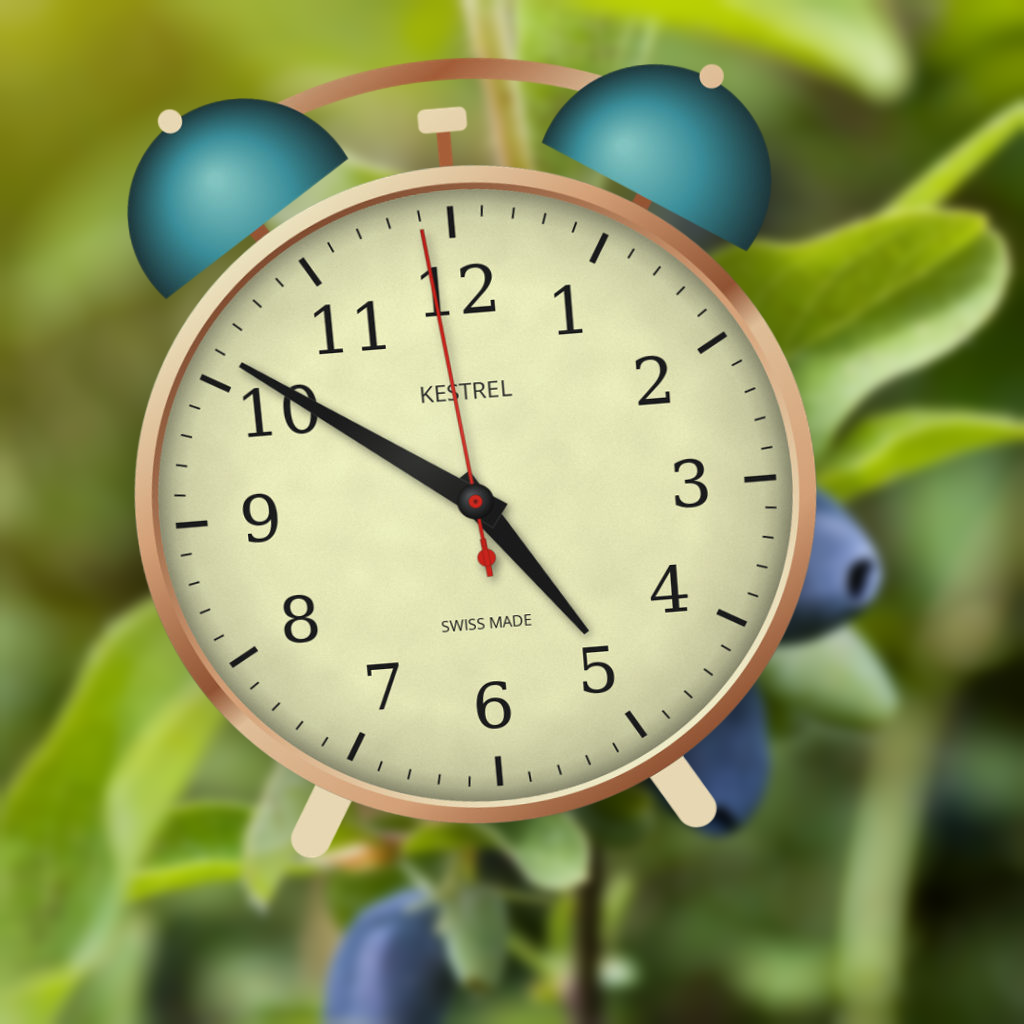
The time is 4 h 50 min 59 s
